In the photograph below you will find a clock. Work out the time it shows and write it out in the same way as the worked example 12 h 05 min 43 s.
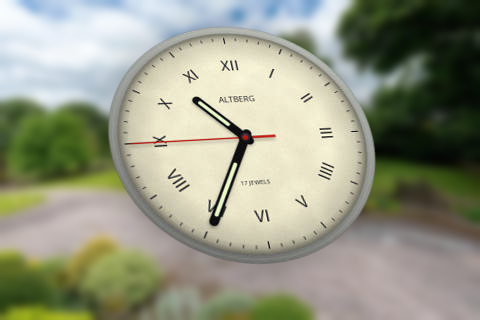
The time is 10 h 34 min 45 s
